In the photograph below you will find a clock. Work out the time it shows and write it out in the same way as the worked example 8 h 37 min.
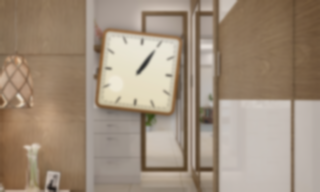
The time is 1 h 05 min
